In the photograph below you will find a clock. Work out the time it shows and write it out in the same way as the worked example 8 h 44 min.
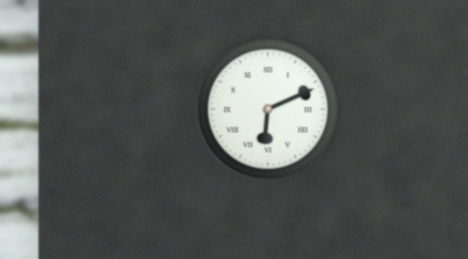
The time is 6 h 11 min
